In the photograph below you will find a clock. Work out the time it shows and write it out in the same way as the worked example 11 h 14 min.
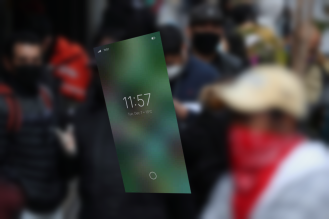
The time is 11 h 57 min
